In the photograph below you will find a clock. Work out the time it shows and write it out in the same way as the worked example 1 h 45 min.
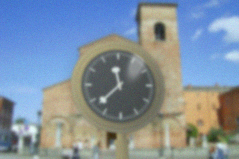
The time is 11 h 38 min
